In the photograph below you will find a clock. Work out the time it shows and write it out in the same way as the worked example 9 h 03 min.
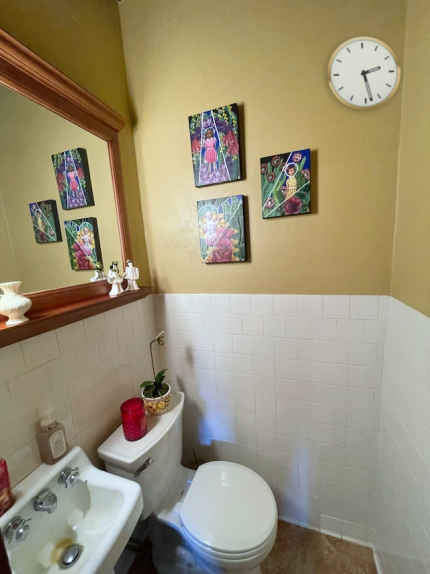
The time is 2 h 28 min
